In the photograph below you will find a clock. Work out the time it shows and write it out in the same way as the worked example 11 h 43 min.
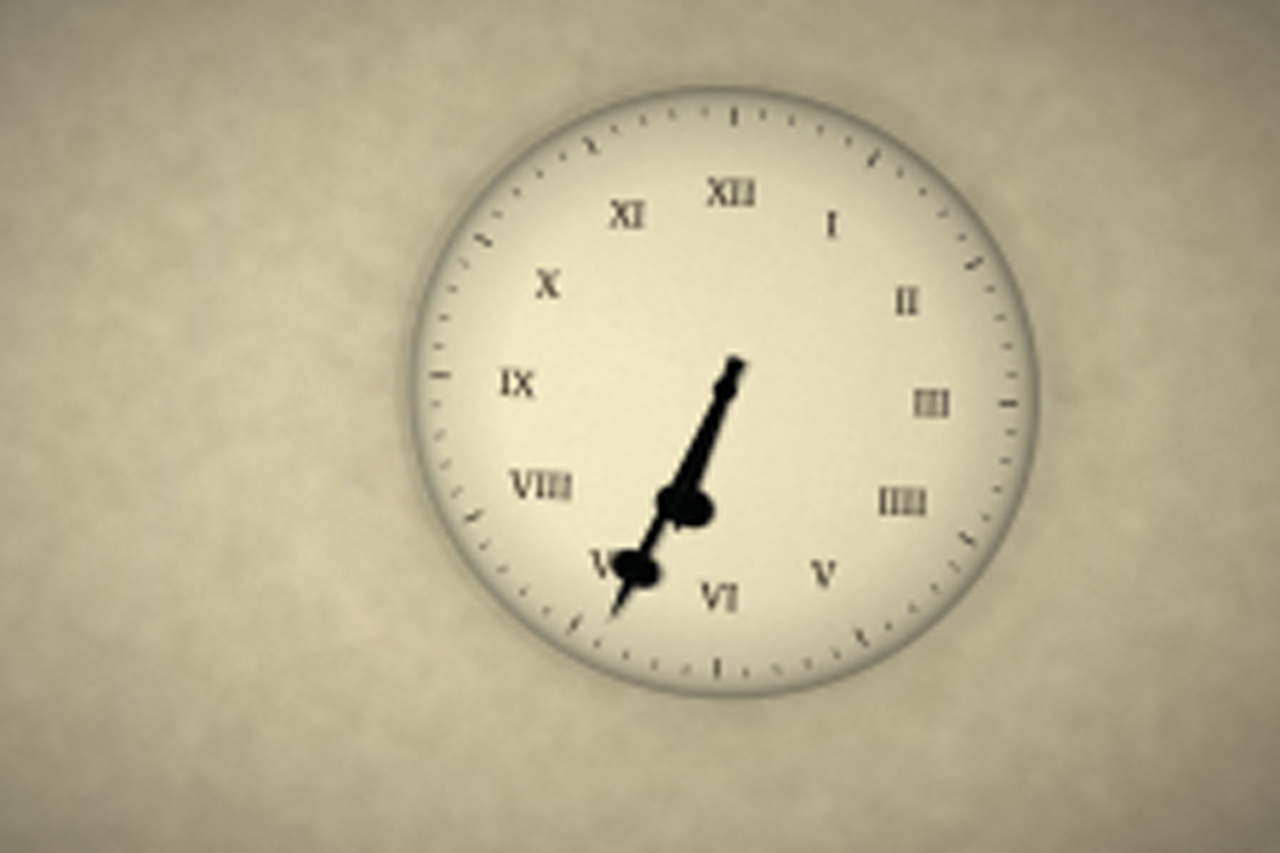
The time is 6 h 34 min
